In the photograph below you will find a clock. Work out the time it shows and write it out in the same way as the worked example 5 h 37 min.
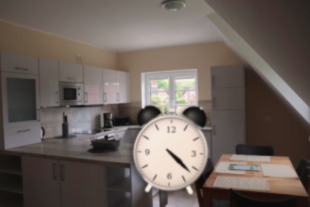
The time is 4 h 22 min
